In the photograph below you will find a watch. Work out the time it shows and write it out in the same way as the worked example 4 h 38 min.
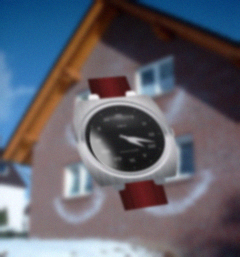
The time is 4 h 18 min
